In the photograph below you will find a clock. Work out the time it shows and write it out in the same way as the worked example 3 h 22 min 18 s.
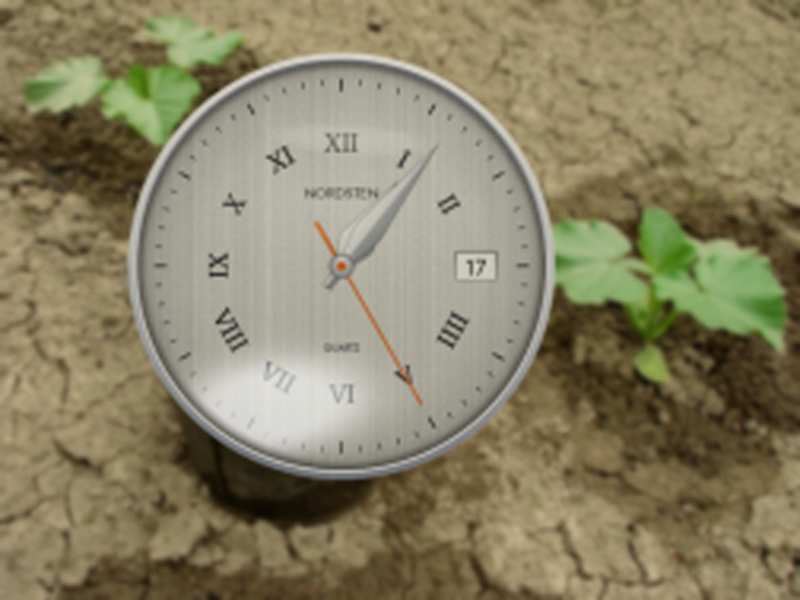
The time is 1 h 06 min 25 s
